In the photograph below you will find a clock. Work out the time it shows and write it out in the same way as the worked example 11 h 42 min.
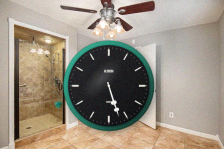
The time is 5 h 27 min
